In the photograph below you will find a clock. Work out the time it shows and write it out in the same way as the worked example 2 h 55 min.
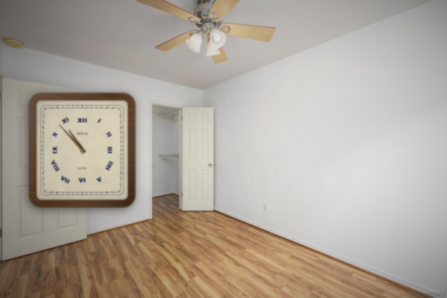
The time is 10 h 53 min
